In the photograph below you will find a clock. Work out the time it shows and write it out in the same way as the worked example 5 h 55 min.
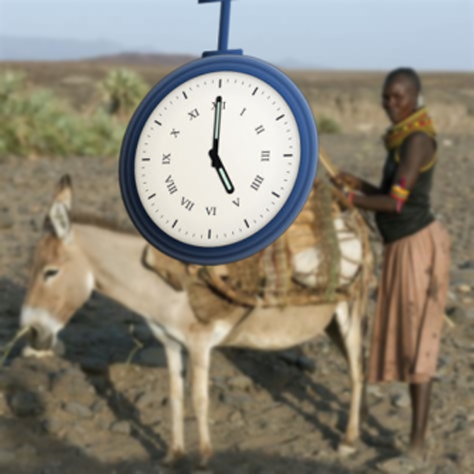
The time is 5 h 00 min
